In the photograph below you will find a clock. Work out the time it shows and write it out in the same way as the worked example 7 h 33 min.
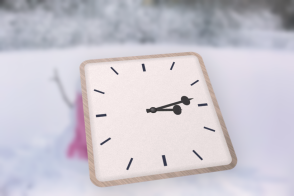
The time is 3 h 13 min
